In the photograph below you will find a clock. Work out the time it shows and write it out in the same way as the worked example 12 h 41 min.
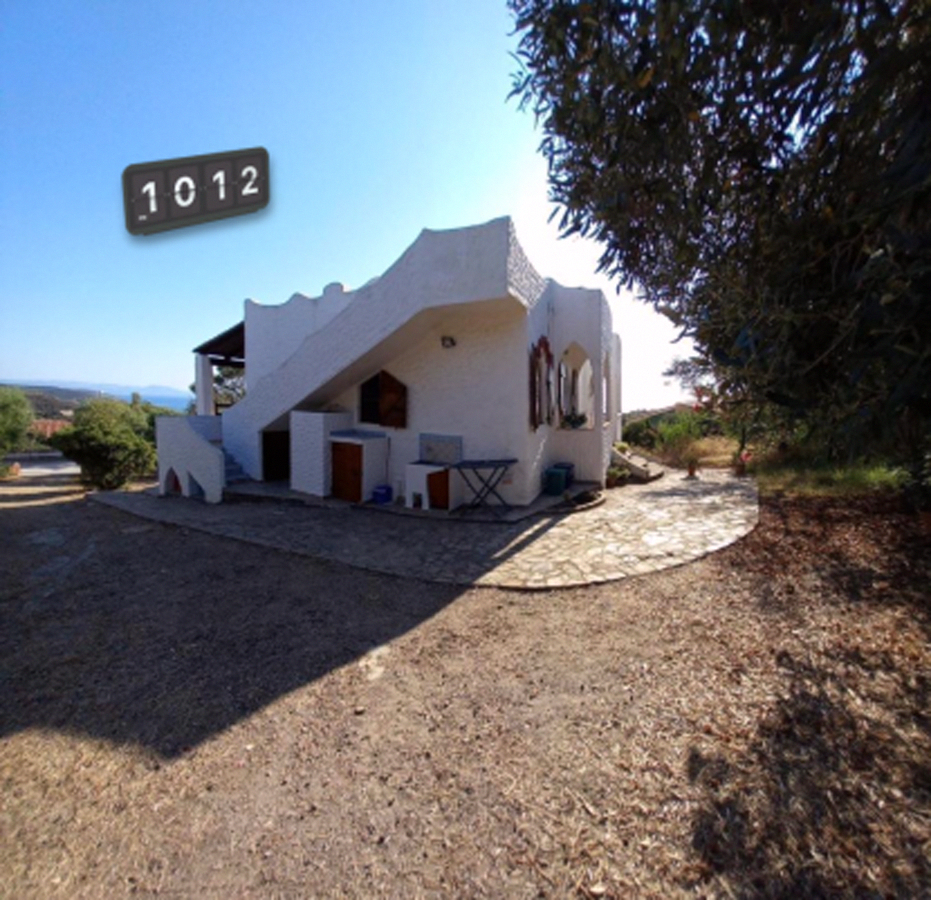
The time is 10 h 12 min
